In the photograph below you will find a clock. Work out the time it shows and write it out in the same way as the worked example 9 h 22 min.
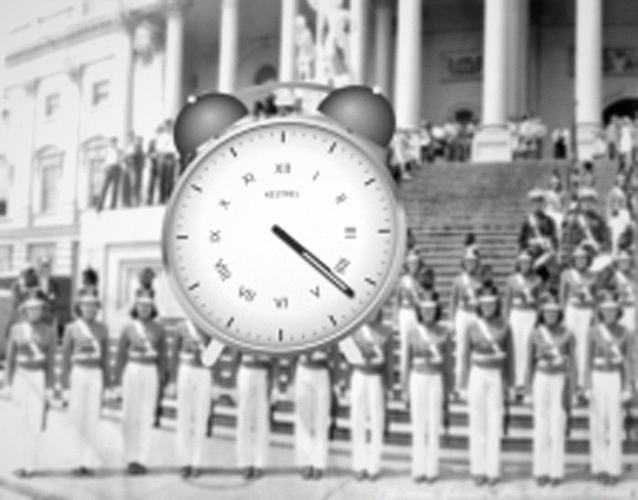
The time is 4 h 22 min
